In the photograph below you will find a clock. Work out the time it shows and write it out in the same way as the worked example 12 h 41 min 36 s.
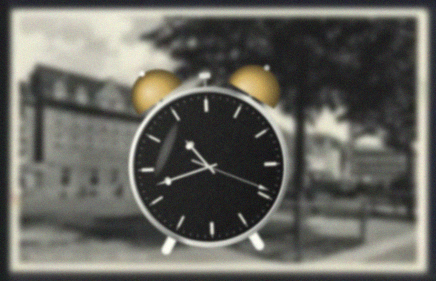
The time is 10 h 42 min 19 s
